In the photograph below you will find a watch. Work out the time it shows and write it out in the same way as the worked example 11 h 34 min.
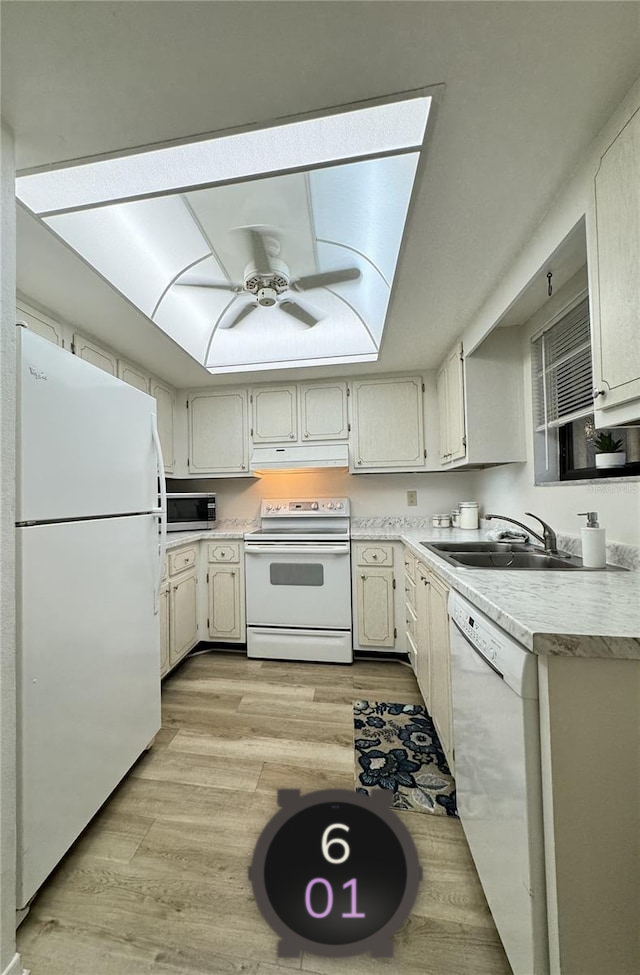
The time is 6 h 01 min
